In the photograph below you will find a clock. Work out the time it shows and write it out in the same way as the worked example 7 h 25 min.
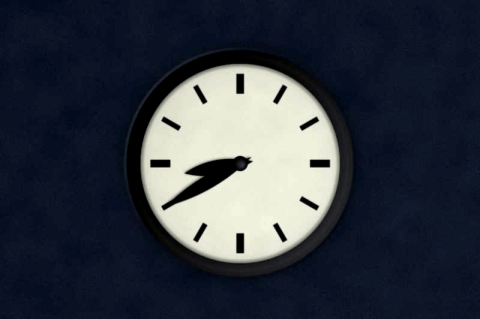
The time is 8 h 40 min
